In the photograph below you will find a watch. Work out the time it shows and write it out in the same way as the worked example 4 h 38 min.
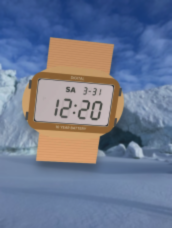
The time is 12 h 20 min
